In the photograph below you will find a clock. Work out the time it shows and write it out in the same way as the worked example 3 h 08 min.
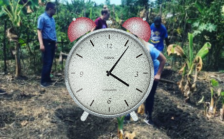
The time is 4 h 06 min
